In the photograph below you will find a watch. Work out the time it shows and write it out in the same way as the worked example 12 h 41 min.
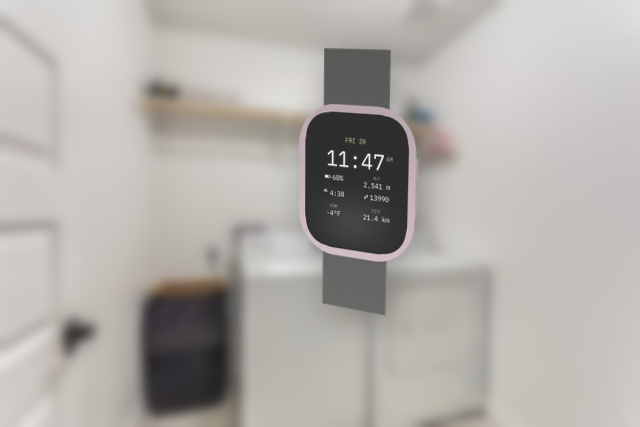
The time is 11 h 47 min
